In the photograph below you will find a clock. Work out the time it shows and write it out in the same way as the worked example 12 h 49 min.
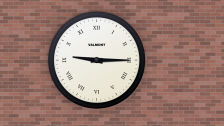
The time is 9 h 15 min
